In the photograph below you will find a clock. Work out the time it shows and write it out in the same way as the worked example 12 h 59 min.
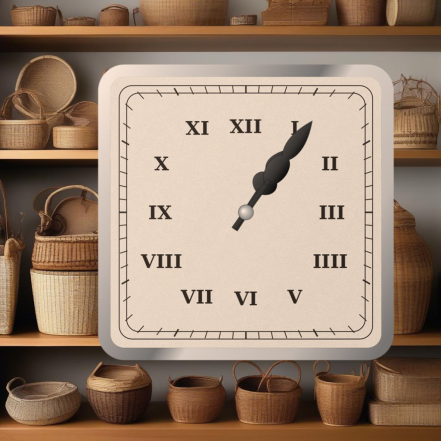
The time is 1 h 06 min
